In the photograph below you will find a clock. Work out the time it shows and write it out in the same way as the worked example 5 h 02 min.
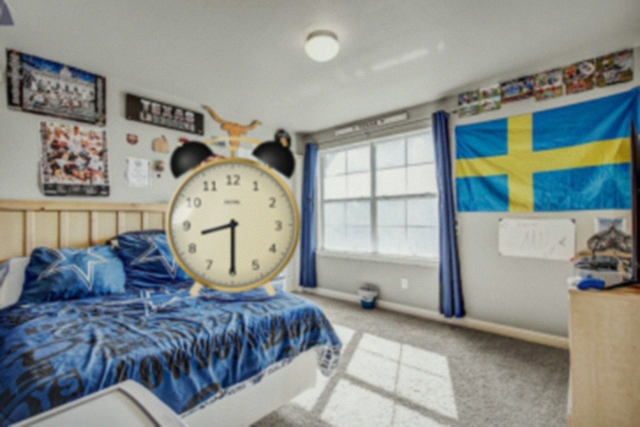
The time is 8 h 30 min
